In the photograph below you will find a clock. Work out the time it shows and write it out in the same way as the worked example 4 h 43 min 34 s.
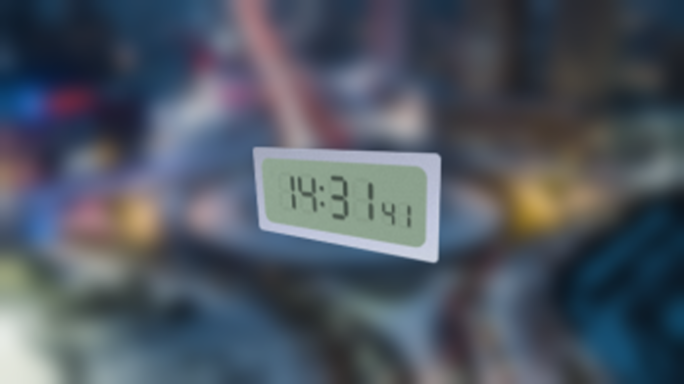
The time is 14 h 31 min 41 s
